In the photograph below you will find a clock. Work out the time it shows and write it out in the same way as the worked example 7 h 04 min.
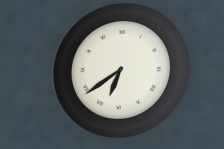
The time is 6 h 39 min
